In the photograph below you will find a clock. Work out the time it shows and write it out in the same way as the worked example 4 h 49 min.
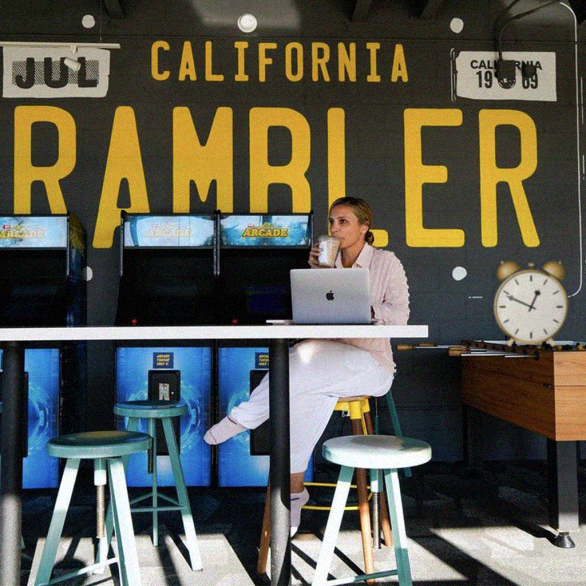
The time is 12 h 49 min
